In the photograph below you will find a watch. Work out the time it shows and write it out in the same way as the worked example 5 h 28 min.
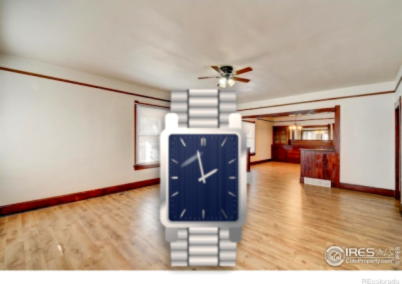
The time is 1 h 58 min
